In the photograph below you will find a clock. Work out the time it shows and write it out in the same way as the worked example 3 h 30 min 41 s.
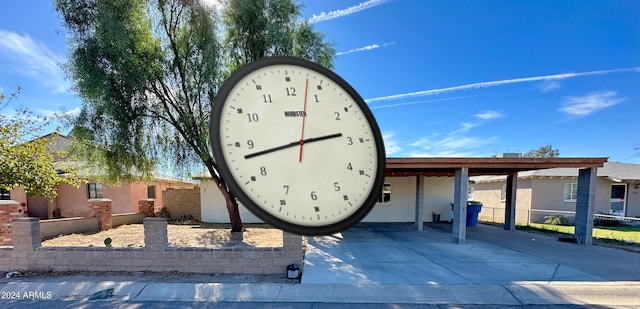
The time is 2 h 43 min 03 s
